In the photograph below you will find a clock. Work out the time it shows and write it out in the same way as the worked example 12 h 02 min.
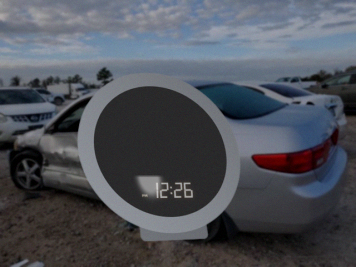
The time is 12 h 26 min
